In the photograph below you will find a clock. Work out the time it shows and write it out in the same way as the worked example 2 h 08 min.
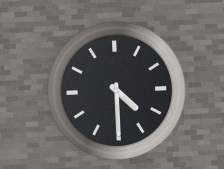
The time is 4 h 30 min
